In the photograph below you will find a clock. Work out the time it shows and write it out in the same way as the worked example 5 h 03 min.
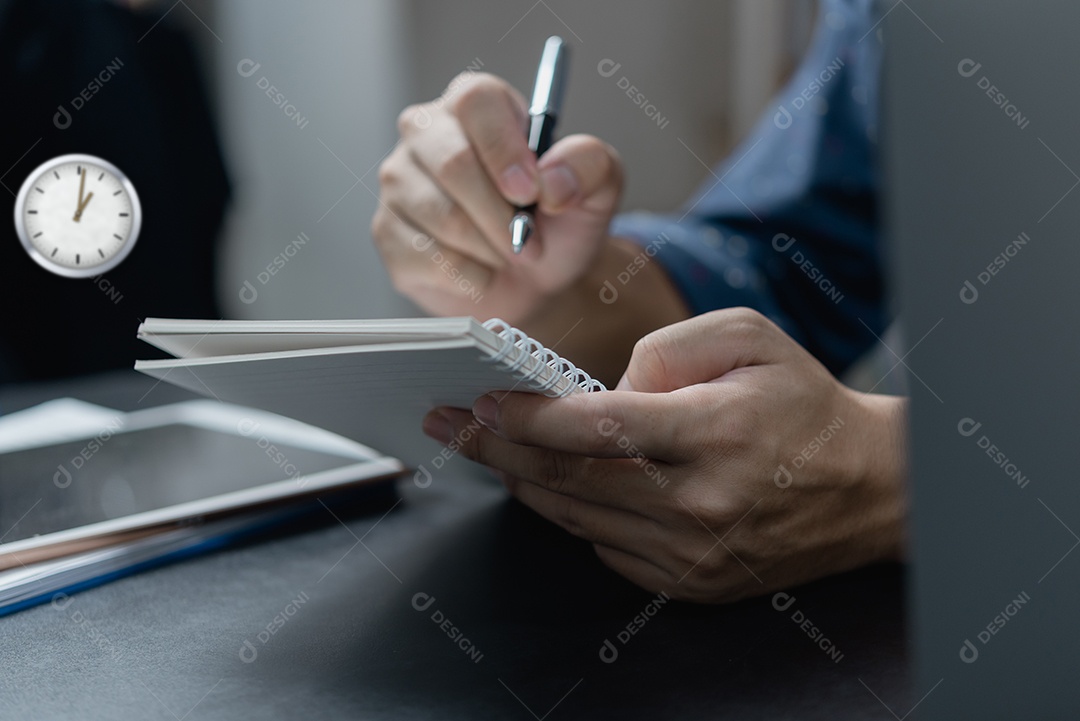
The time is 1 h 01 min
